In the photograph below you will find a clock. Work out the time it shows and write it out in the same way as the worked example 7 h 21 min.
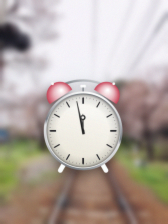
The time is 11 h 58 min
